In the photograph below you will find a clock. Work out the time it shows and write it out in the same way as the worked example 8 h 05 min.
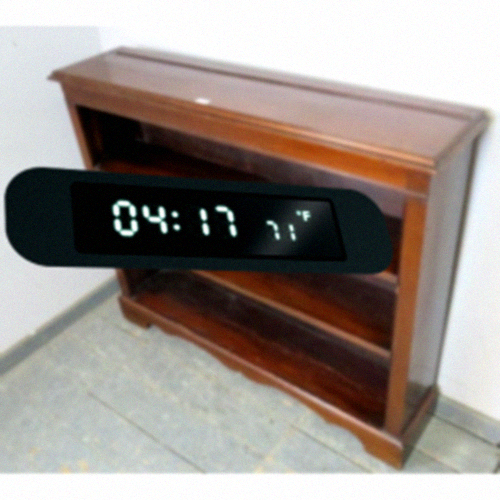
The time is 4 h 17 min
